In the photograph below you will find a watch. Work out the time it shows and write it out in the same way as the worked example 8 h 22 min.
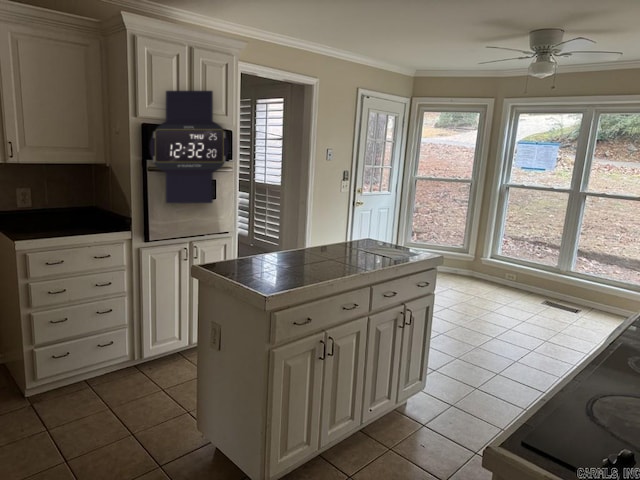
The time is 12 h 32 min
